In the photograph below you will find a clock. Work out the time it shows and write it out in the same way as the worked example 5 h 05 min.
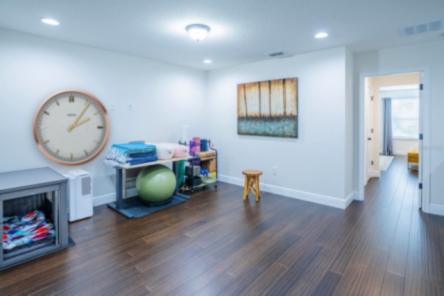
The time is 2 h 06 min
